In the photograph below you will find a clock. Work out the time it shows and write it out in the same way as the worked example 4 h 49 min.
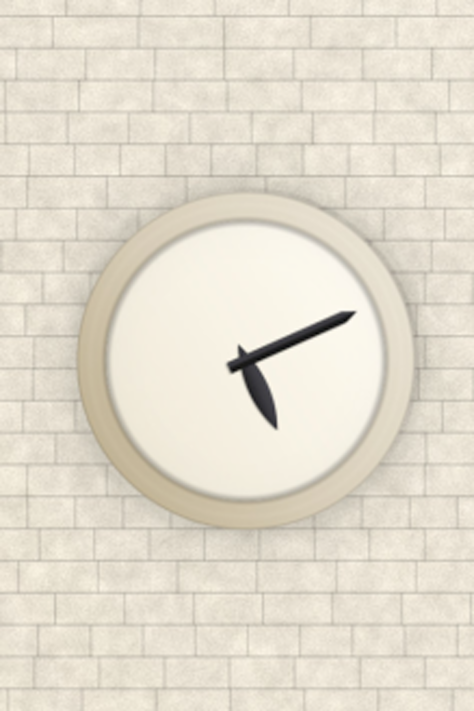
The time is 5 h 11 min
